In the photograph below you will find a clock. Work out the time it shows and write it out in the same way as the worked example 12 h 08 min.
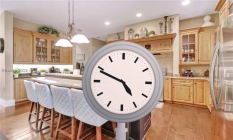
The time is 4 h 49 min
